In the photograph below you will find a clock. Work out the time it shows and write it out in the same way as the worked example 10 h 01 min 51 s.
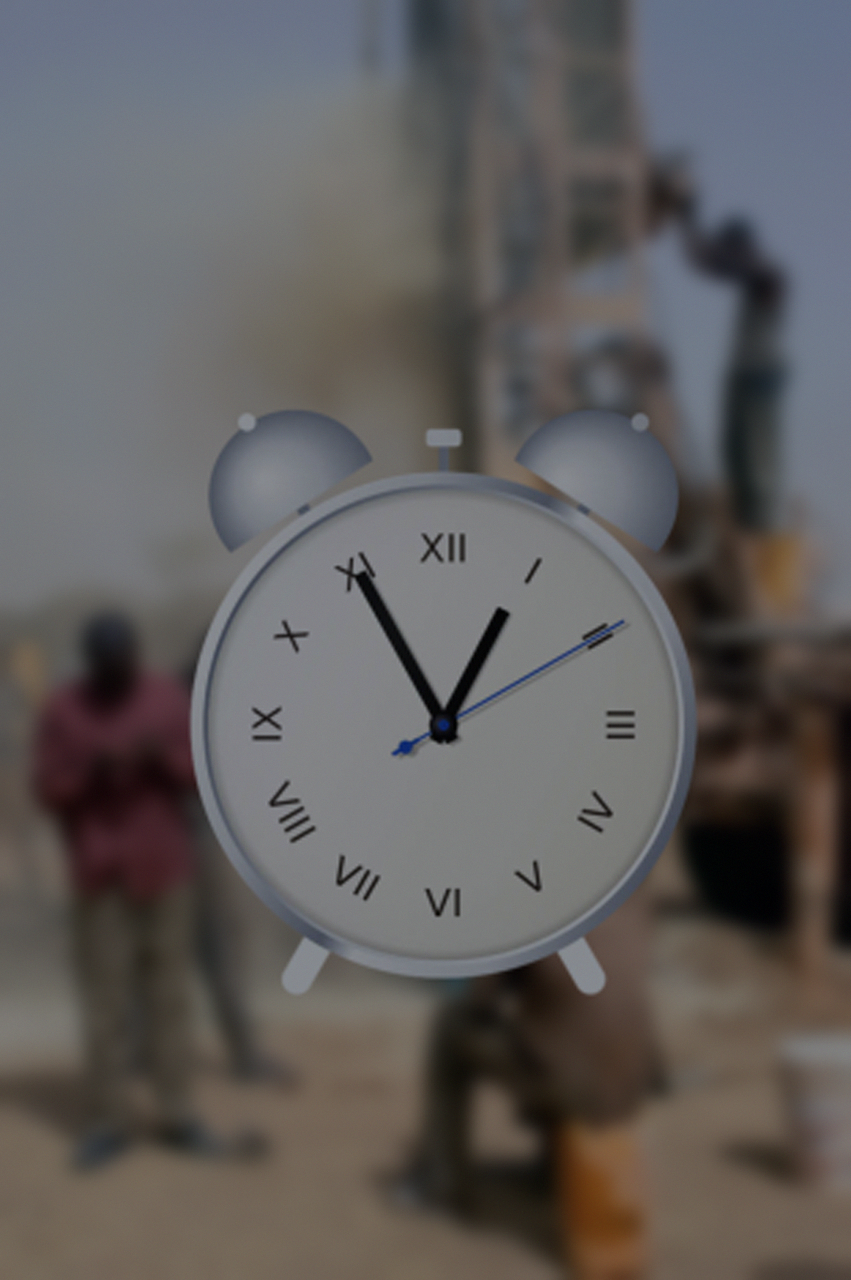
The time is 12 h 55 min 10 s
